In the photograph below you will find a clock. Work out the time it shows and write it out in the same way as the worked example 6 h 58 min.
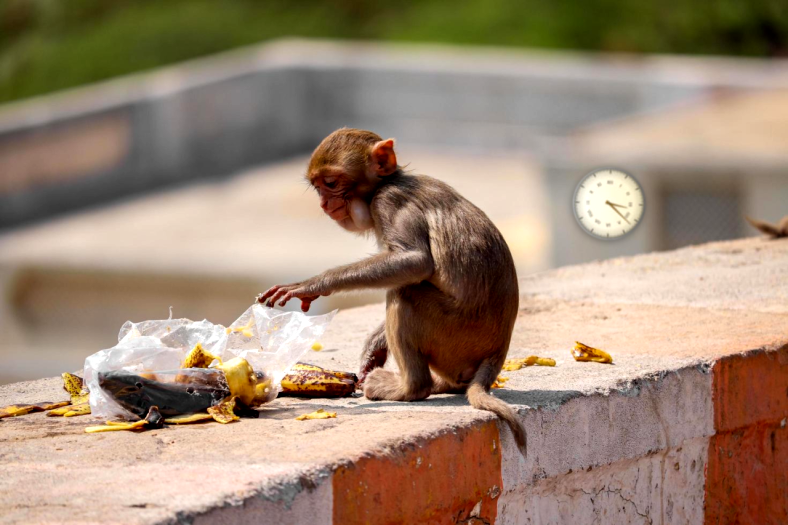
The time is 3 h 22 min
